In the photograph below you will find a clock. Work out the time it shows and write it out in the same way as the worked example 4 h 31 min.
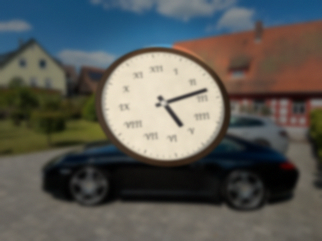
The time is 5 h 13 min
